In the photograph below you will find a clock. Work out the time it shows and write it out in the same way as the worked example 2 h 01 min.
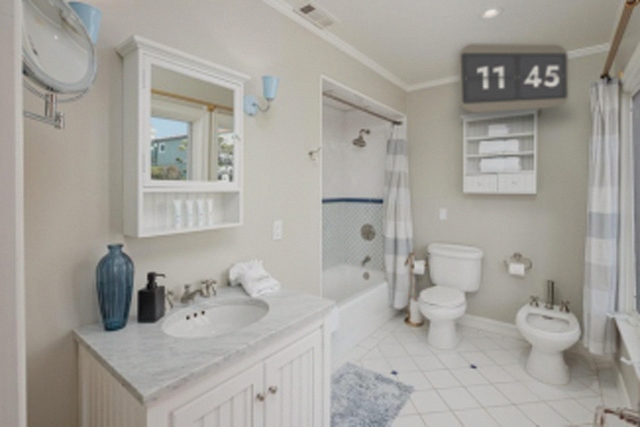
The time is 11 h 45 min
